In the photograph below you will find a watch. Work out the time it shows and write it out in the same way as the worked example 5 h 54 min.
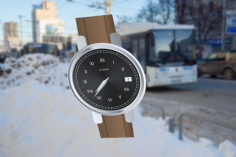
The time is 7 h 37 min
